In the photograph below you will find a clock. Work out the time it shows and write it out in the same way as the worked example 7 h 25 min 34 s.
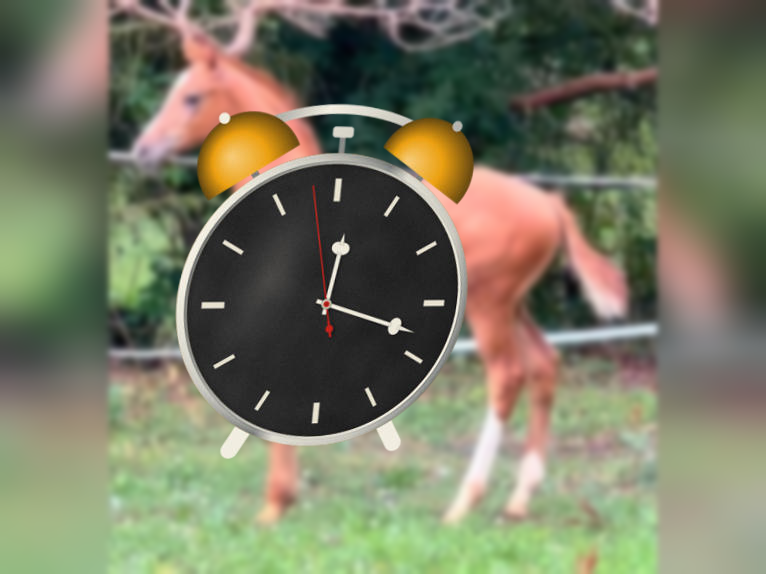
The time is 12 h 17 min 58 s
